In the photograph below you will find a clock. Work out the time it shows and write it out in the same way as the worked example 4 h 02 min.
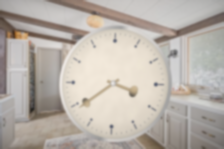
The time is 3 h 39 min
